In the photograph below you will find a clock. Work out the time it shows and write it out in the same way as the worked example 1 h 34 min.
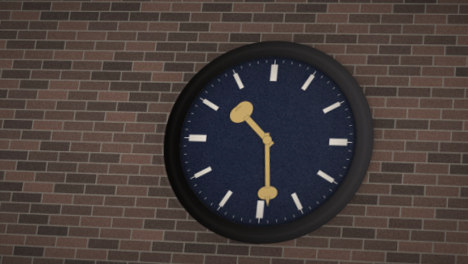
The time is 10 h 29 min
